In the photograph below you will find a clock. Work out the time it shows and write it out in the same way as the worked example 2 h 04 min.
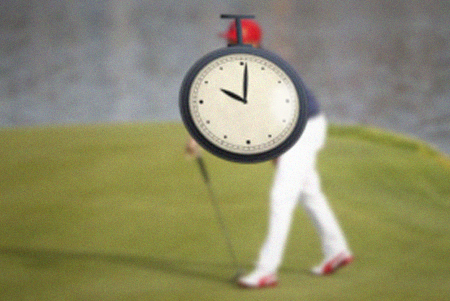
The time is 10 h 01 min
